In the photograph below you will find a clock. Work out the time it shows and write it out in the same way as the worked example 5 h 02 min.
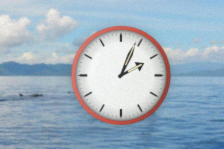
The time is 2 h 04 min
